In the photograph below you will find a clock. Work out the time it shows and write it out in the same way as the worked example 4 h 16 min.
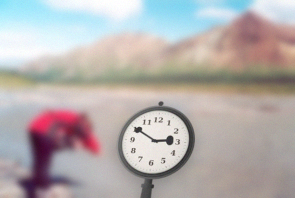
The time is 2 h 50 min
